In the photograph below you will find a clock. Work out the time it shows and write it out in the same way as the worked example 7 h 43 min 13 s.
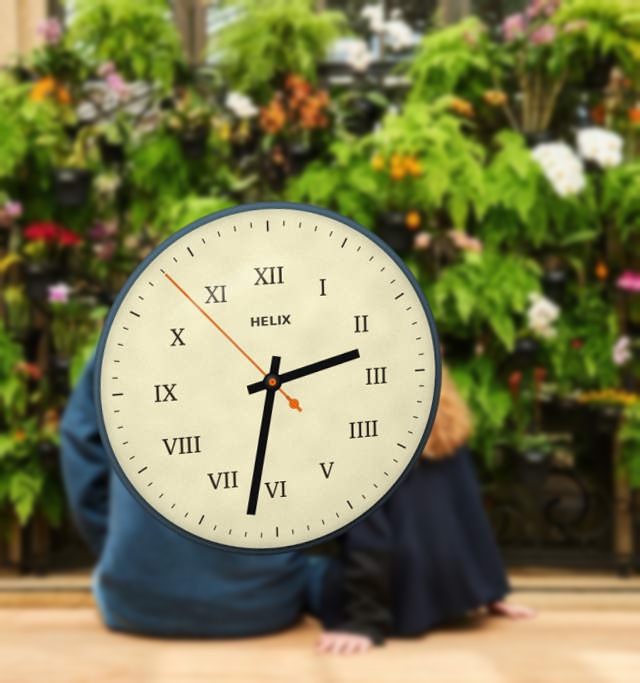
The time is 2 h 31 min 53 s
